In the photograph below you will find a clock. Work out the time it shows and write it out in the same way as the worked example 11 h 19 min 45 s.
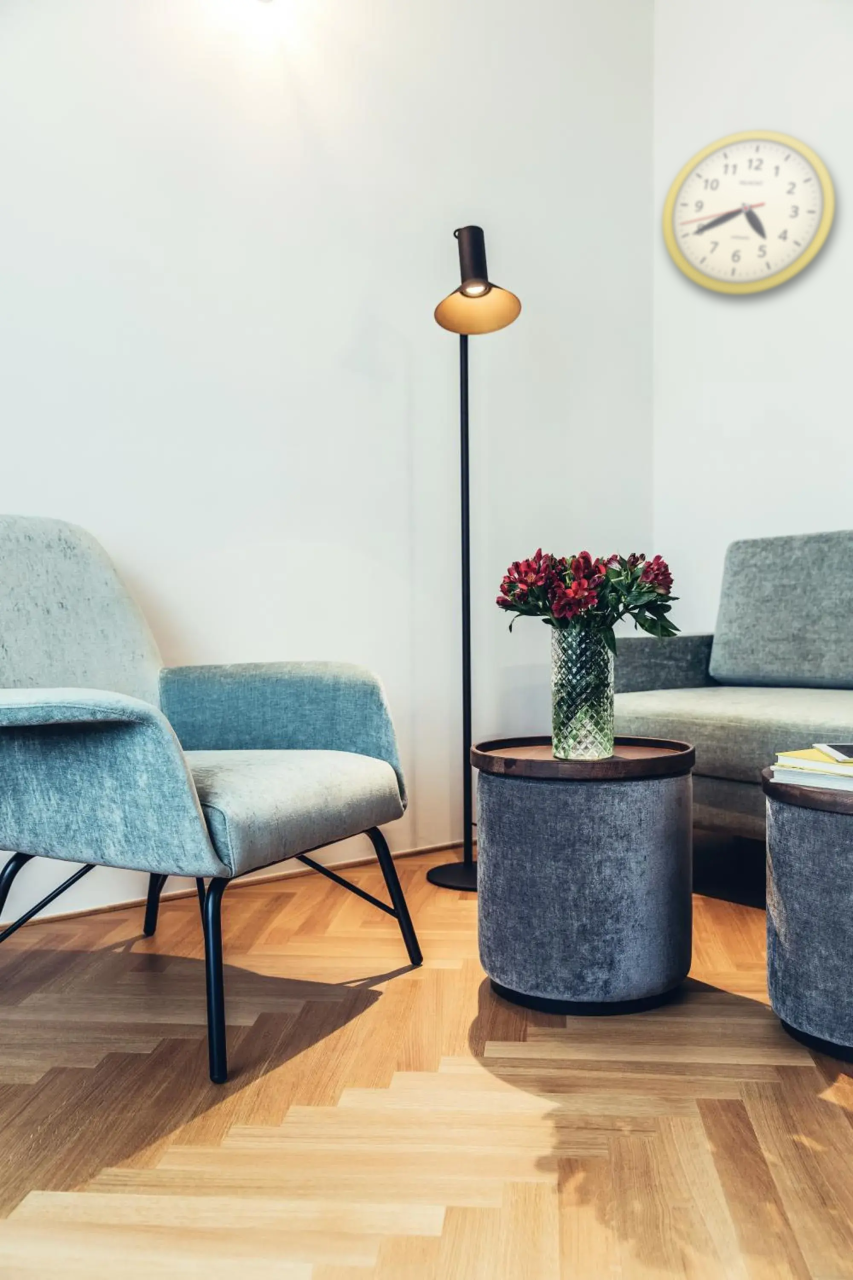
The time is 4 h 39 min 42 s
